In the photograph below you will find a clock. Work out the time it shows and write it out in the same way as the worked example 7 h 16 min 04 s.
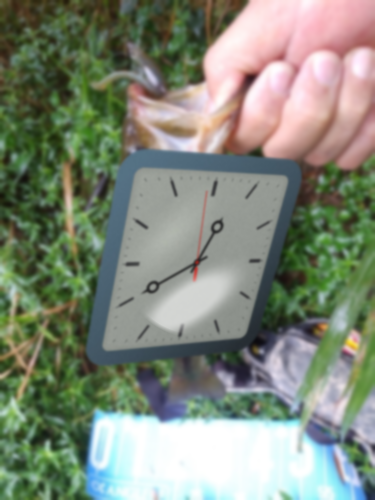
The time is 12 h 39 min 59 s
